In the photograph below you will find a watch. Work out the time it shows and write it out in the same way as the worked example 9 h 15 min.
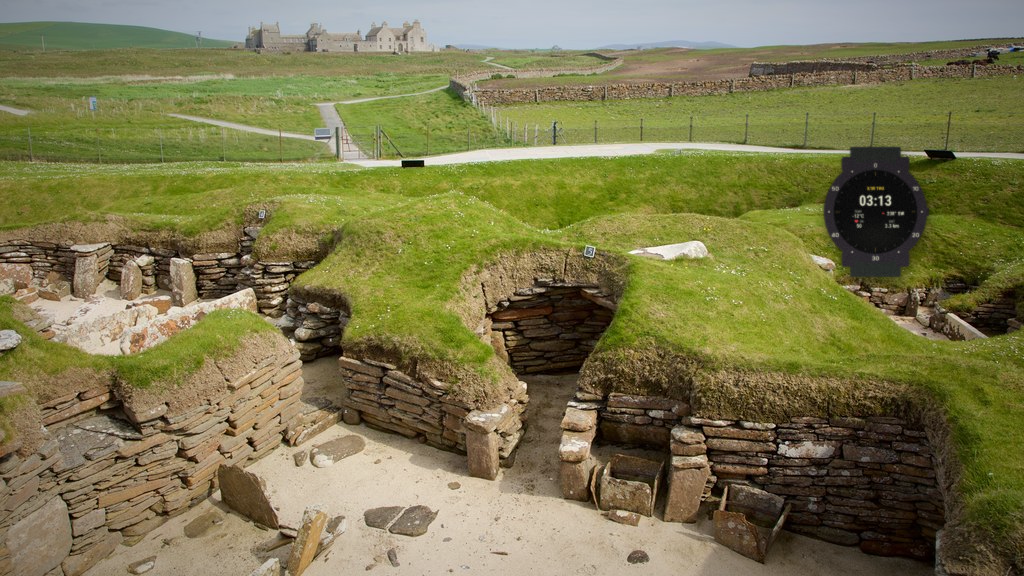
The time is 3 h 13 min
